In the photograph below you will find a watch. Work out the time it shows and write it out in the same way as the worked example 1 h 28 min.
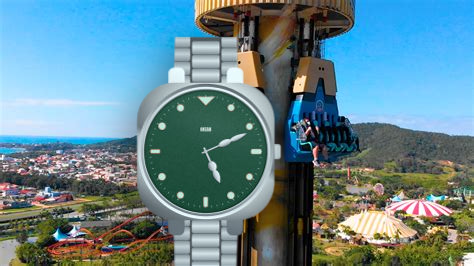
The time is 5 h 11 min
